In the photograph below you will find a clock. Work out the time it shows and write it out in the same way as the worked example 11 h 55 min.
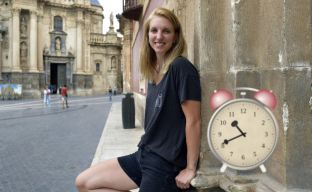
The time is 10 h 41 min
